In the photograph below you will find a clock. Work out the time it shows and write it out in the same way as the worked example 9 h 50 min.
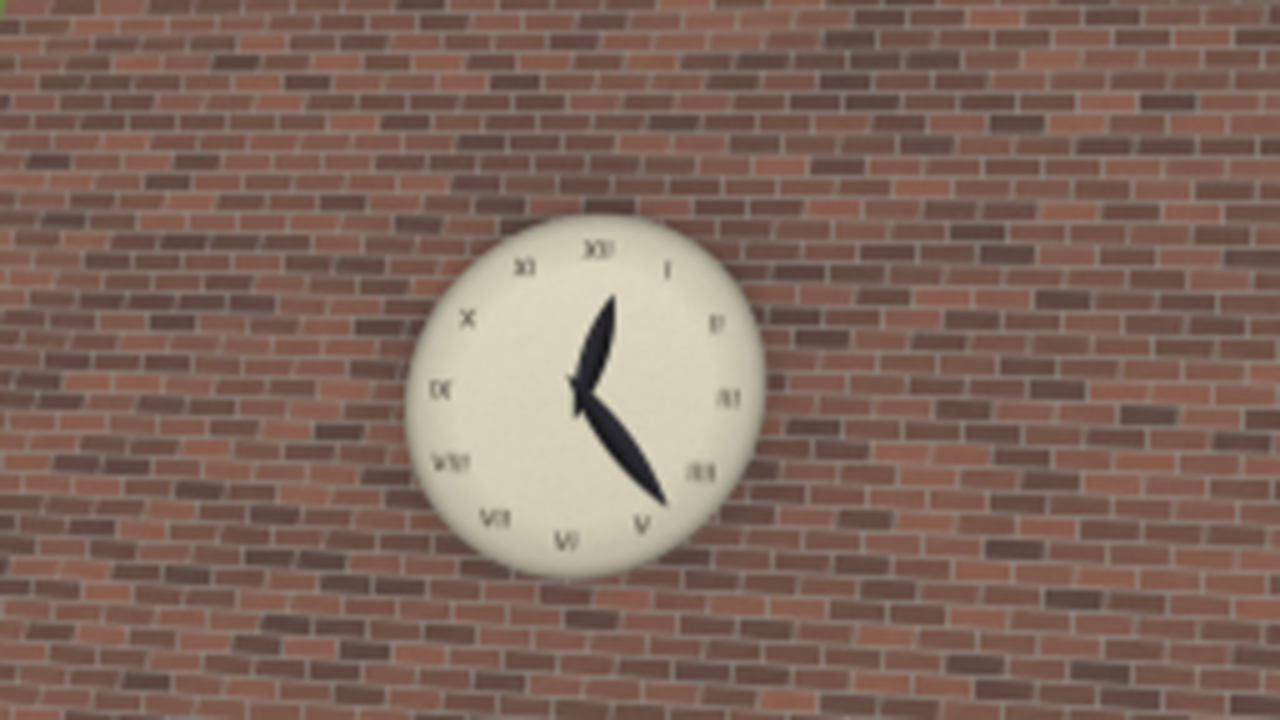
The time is 12 h 23 min
